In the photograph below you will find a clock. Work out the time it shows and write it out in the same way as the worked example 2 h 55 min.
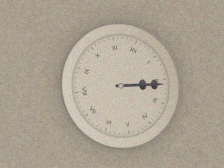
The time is 2 h 11 min
